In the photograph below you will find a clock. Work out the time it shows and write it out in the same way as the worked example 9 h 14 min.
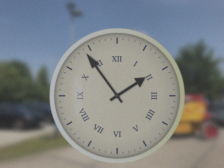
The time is 1 h 54 min
